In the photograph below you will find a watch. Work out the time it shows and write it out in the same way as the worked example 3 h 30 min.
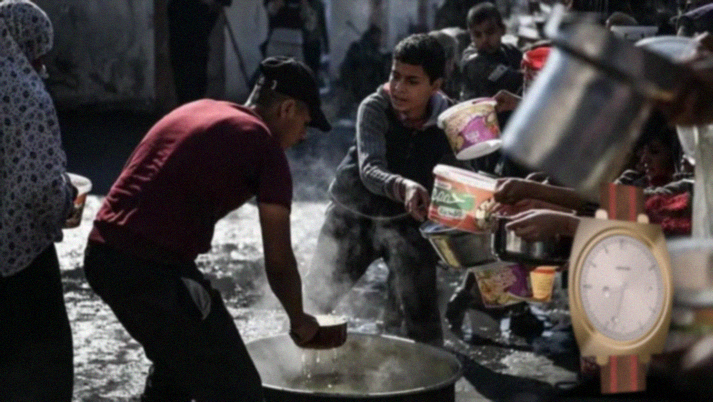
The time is 8 h 33 min
